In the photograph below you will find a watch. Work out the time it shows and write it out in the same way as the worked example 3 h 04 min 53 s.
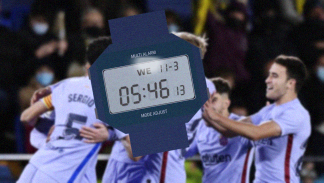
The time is 5 h 46 min 13 s
